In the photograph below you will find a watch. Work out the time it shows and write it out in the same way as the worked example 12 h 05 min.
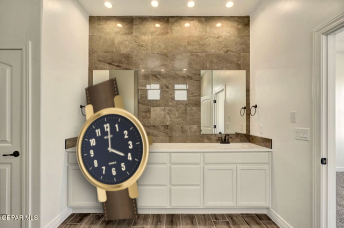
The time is 4 h 01 min
